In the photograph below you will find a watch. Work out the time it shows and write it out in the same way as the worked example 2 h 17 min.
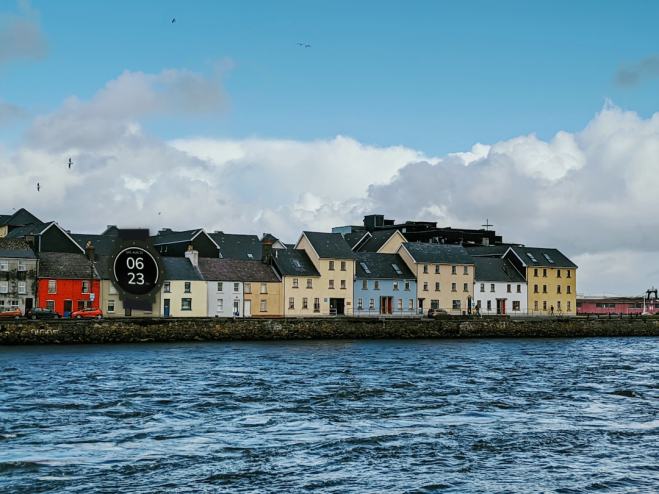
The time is 6 h 23 min
